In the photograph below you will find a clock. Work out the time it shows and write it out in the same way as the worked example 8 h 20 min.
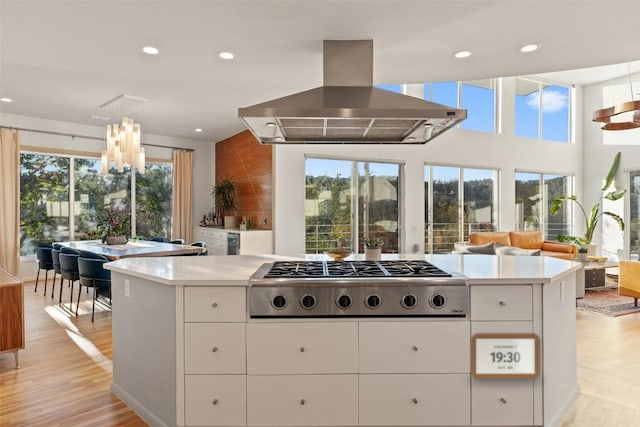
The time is 19 h 30 min
